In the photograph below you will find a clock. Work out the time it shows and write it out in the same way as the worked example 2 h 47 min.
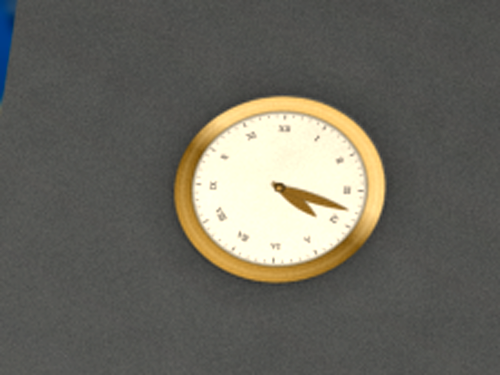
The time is 4 h 18 min
